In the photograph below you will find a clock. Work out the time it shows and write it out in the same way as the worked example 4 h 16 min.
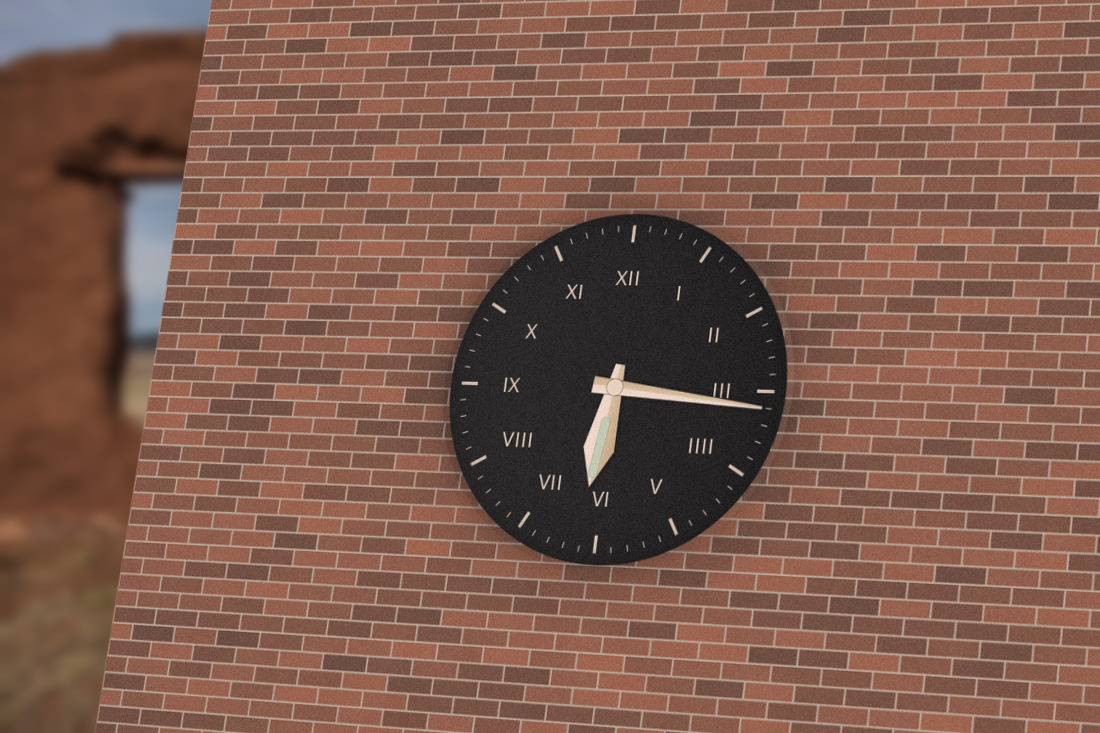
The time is 6 h 16 min
